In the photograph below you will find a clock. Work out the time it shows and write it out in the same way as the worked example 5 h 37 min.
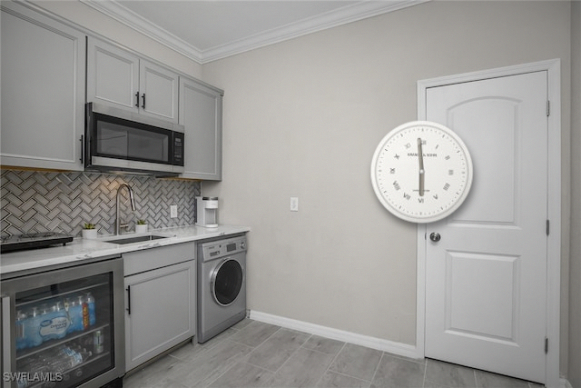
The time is 5 h 59 min
